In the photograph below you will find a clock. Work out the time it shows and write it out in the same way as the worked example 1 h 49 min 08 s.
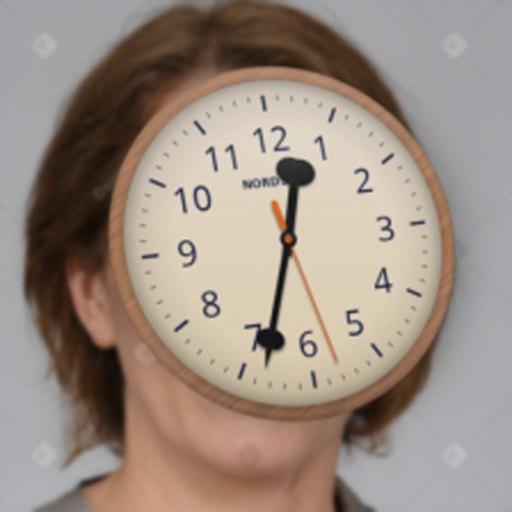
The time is 12 h 33 min 28 s
